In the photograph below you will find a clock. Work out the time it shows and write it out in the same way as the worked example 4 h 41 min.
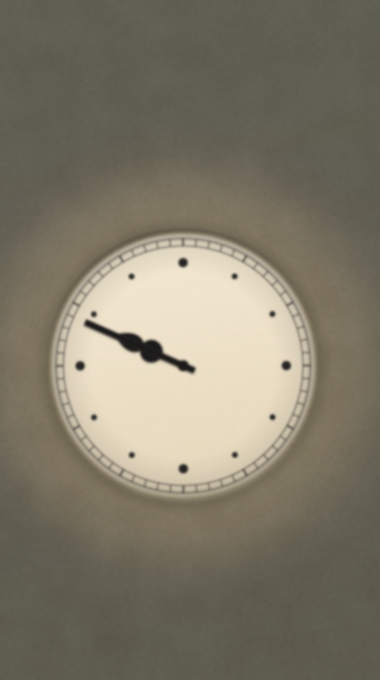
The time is 9 h 49 min
